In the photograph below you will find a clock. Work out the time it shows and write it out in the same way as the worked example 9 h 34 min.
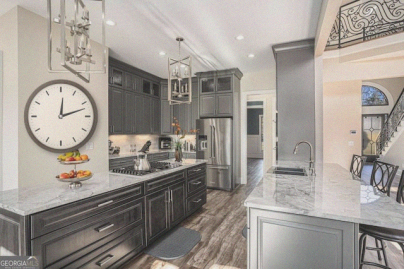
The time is 12 h 12 min
